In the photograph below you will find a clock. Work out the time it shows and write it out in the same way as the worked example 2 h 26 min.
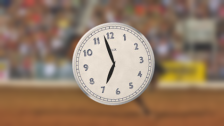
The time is 6 h 58 min
